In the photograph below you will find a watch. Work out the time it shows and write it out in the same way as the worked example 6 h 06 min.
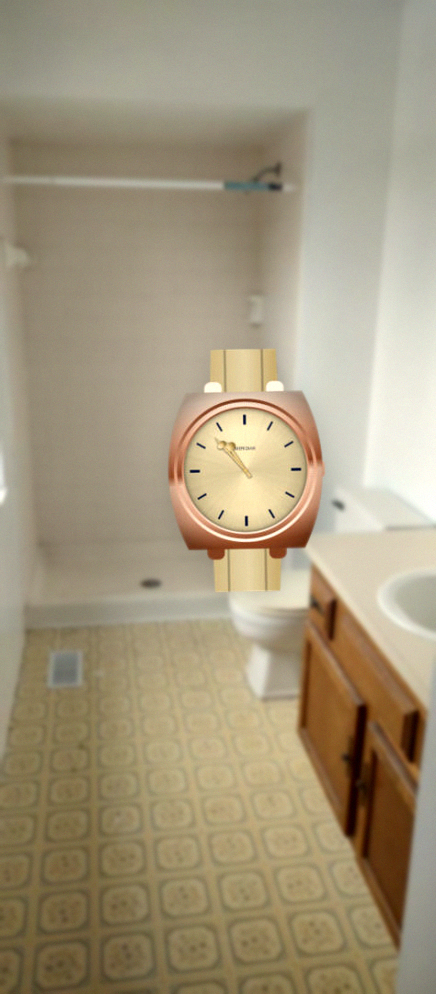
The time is 10 h 53 min
